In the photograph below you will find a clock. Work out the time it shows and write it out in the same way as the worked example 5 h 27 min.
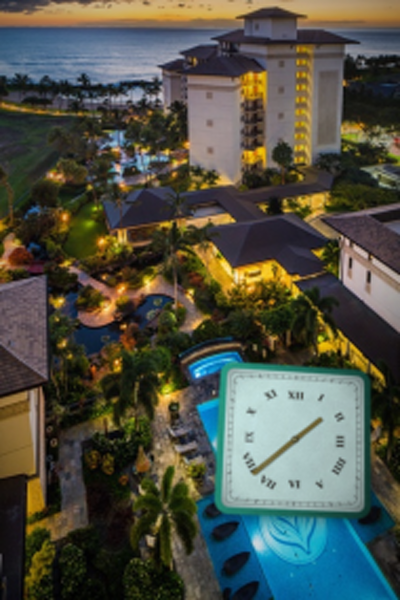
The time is 1 h 38 min
